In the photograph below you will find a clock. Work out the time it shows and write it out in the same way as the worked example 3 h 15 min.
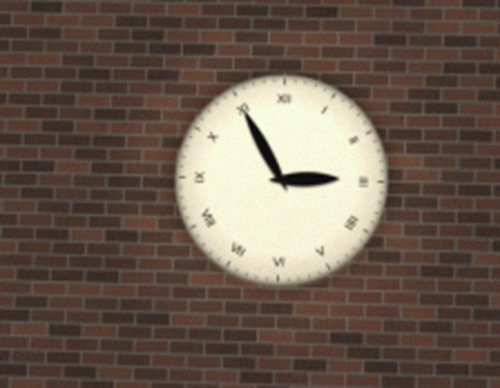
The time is 2 h 55 min
